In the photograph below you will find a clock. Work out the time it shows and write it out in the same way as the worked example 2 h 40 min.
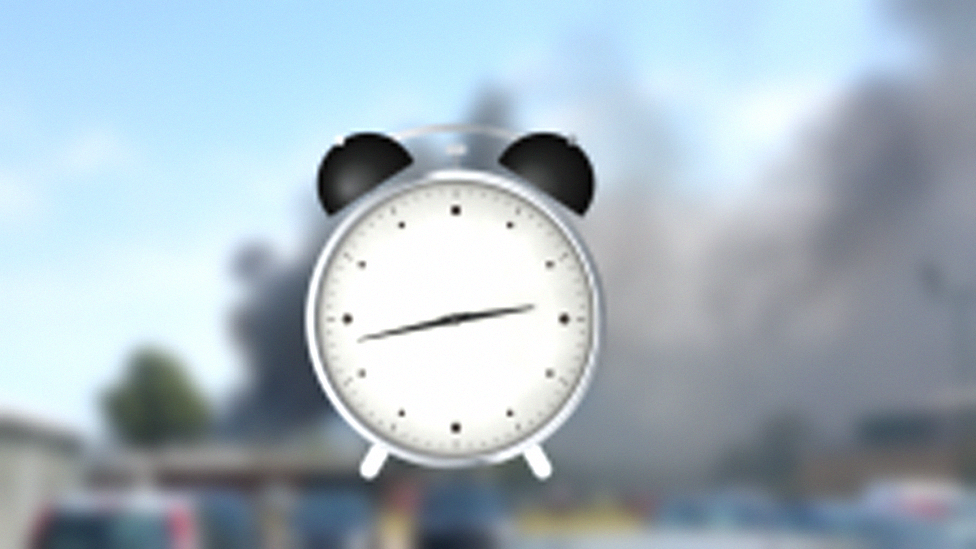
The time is 2 h 43 min
